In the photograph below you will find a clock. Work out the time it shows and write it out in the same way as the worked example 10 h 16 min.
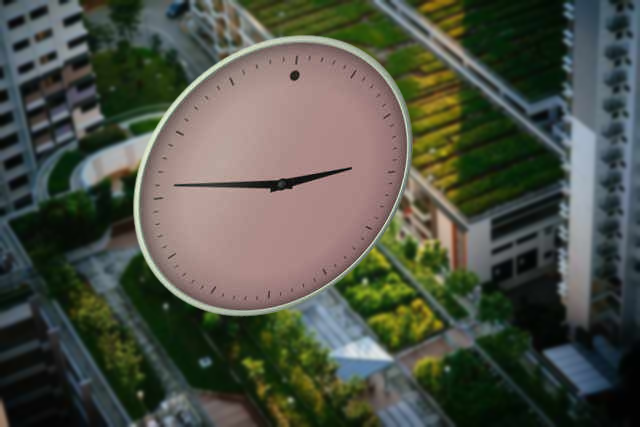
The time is 2 h 46 min
